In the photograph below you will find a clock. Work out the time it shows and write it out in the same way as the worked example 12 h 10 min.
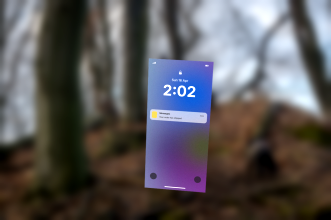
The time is 2 h 02 min
